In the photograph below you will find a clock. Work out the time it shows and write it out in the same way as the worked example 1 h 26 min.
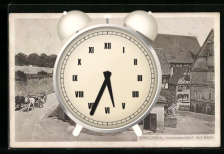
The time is 5 h 34 min
